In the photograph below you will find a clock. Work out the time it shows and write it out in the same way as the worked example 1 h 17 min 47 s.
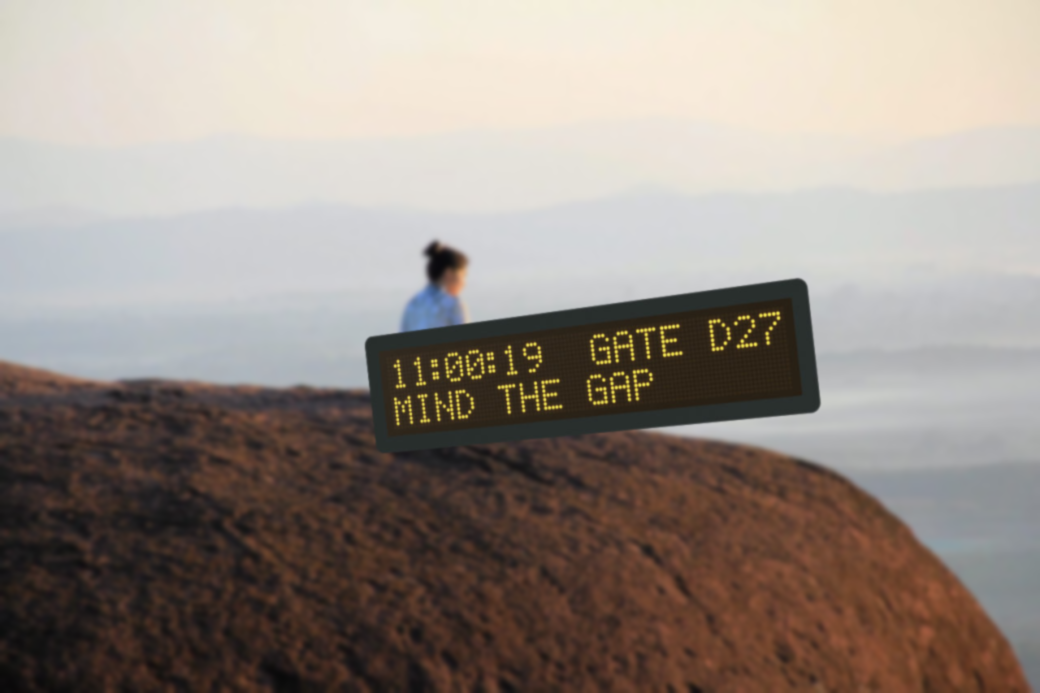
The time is 11 h 00 min 19 s
